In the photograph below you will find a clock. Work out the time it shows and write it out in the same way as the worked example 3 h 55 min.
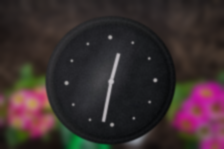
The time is 12 h 32 min
